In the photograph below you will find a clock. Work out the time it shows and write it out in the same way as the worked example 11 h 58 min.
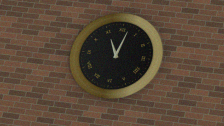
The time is 11 h 02 min
